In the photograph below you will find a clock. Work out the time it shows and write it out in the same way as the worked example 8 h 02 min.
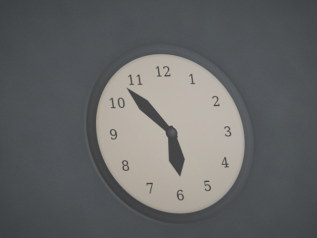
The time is 5 h 53 min
